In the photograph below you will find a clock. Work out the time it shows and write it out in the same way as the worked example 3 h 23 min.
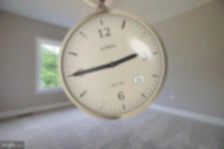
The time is 2 h 45 min
